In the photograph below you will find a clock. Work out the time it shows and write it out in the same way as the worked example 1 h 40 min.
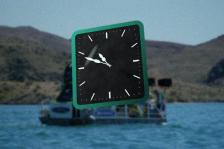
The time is 10 h 49 min
